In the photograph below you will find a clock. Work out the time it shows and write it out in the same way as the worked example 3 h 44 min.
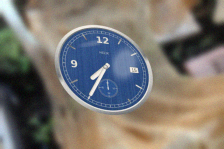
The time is 7 h 35 min
